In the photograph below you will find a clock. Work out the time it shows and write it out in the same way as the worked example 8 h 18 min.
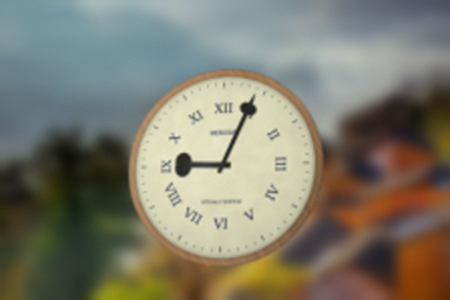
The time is 9 h 04 min
